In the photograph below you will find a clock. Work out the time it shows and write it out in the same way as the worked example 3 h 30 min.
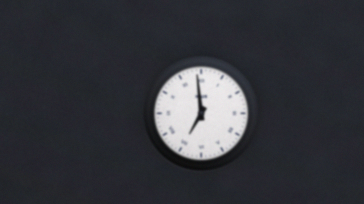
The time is 6 h 59 min
